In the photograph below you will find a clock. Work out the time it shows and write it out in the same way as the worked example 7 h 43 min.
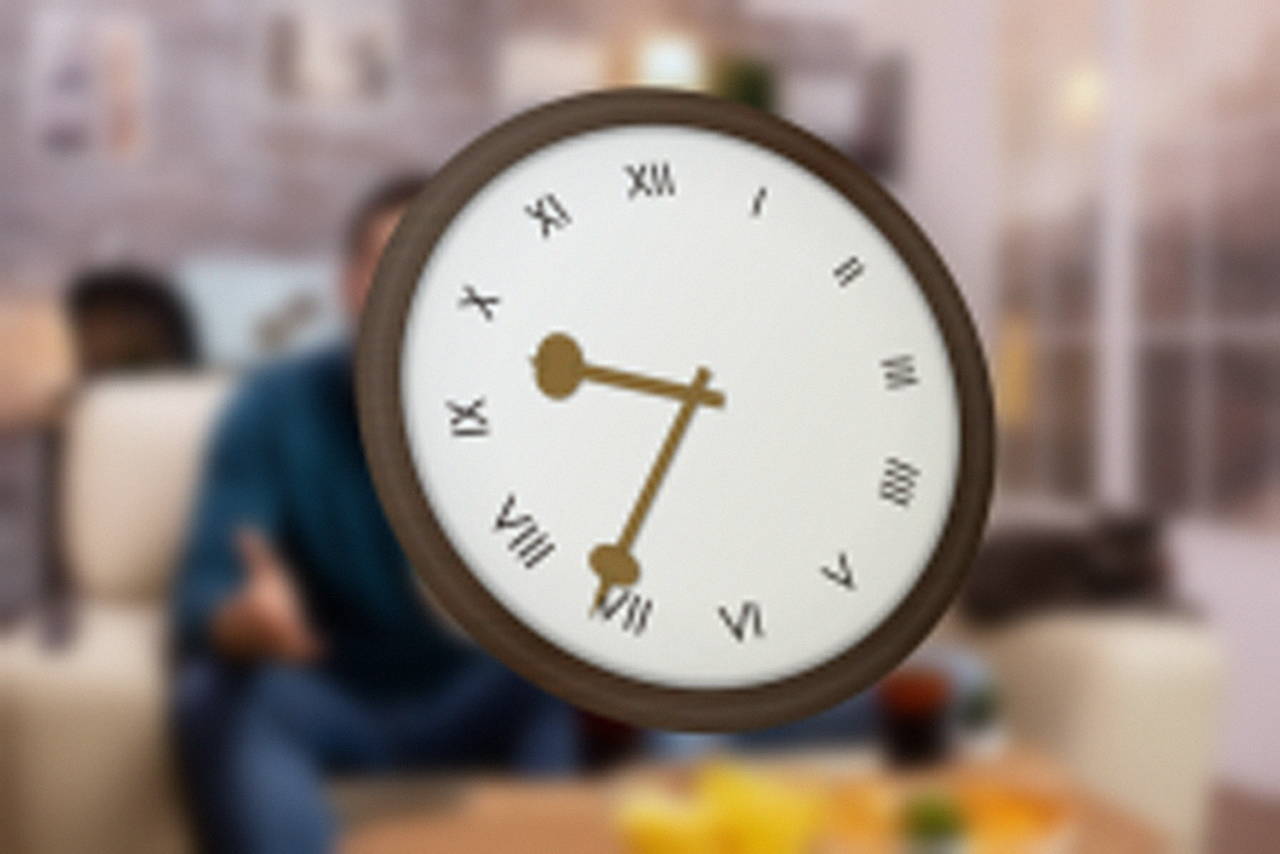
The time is 9 h 36 min
